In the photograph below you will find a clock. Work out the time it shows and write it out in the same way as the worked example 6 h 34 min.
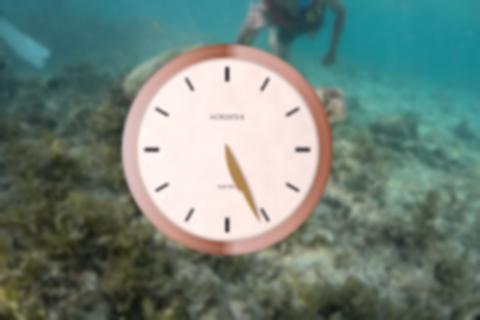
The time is 5 h 26 min
